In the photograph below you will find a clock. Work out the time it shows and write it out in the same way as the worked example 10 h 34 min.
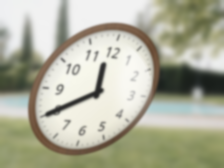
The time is 11 h 40 min
